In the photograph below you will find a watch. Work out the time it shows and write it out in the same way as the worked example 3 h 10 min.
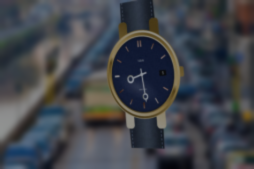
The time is 8 h 29 min
